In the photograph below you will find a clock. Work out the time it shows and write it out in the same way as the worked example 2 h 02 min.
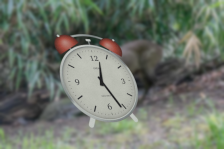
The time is 12 h 26 min
